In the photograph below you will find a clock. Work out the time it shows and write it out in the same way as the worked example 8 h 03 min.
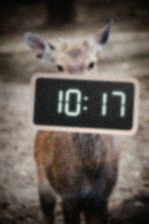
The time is 10 h 17 min
